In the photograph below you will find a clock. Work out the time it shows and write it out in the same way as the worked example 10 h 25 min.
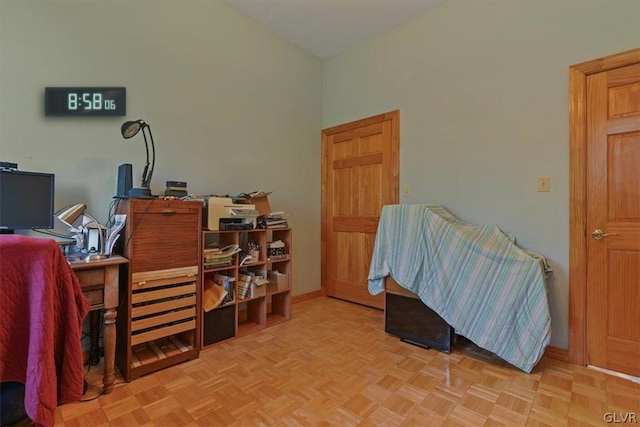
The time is 8 h 58 min
